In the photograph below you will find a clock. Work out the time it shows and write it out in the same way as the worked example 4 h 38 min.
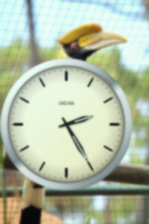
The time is 2 h 25 min
